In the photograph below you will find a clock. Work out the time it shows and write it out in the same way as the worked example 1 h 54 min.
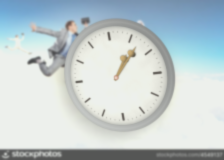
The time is 1 h 07 min
